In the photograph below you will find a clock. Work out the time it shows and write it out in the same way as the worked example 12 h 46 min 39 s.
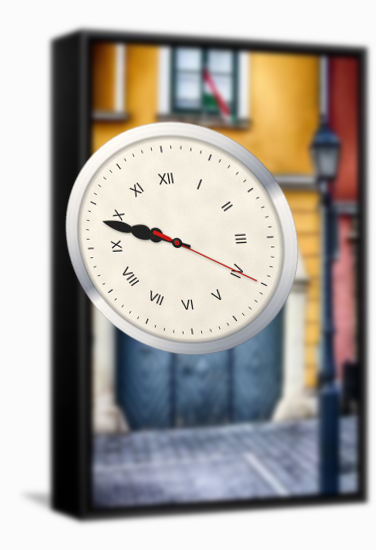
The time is 9 h 48 min 20 s
